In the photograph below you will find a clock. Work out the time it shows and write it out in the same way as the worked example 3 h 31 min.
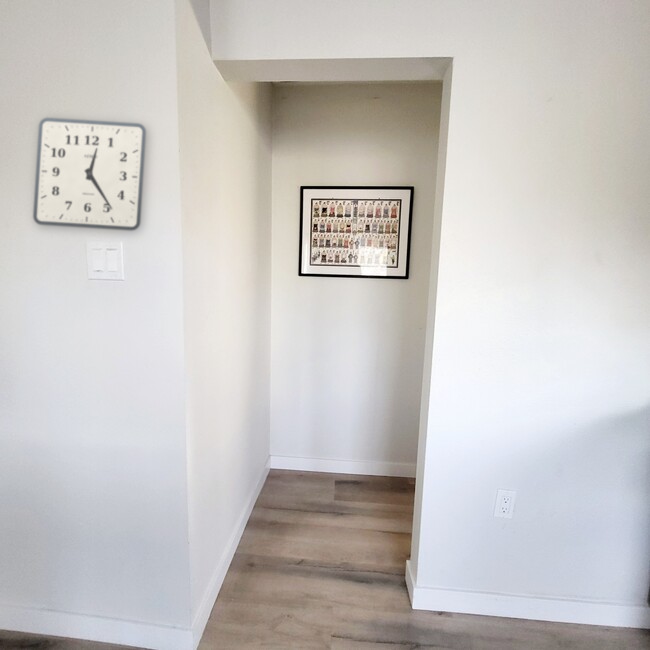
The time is 12 h 24 min
